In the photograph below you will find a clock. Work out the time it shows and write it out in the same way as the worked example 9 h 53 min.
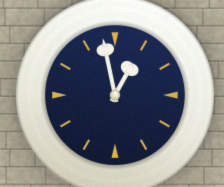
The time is 12 h 58 min
